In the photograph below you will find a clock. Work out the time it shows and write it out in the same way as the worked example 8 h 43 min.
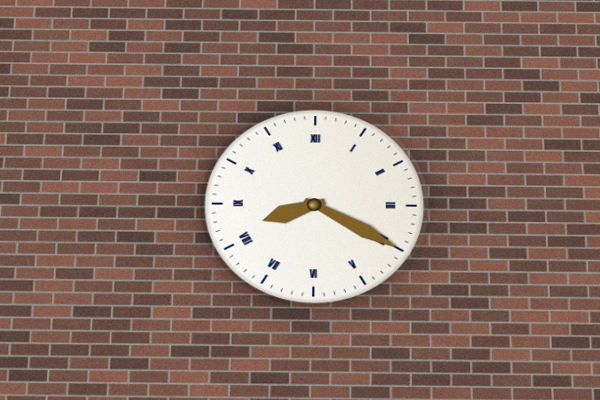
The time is 8 h 20 min
